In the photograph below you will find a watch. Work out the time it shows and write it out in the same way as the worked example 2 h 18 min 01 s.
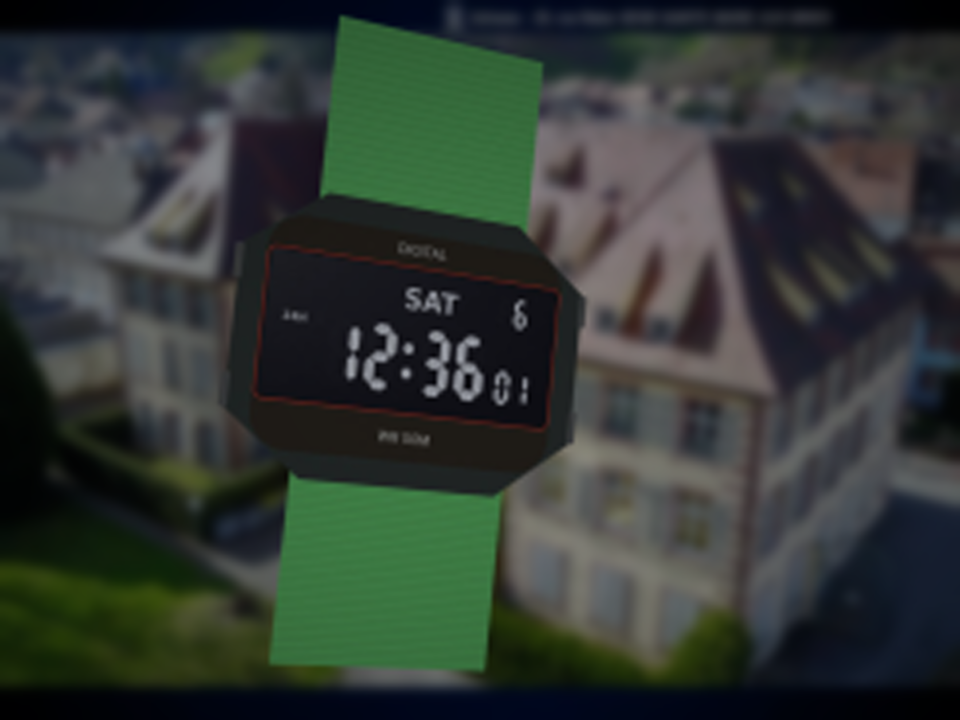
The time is 12 h 36 min 01 s
